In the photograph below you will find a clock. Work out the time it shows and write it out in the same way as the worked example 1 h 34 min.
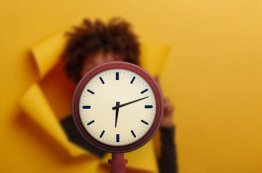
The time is 6 h 12 min
